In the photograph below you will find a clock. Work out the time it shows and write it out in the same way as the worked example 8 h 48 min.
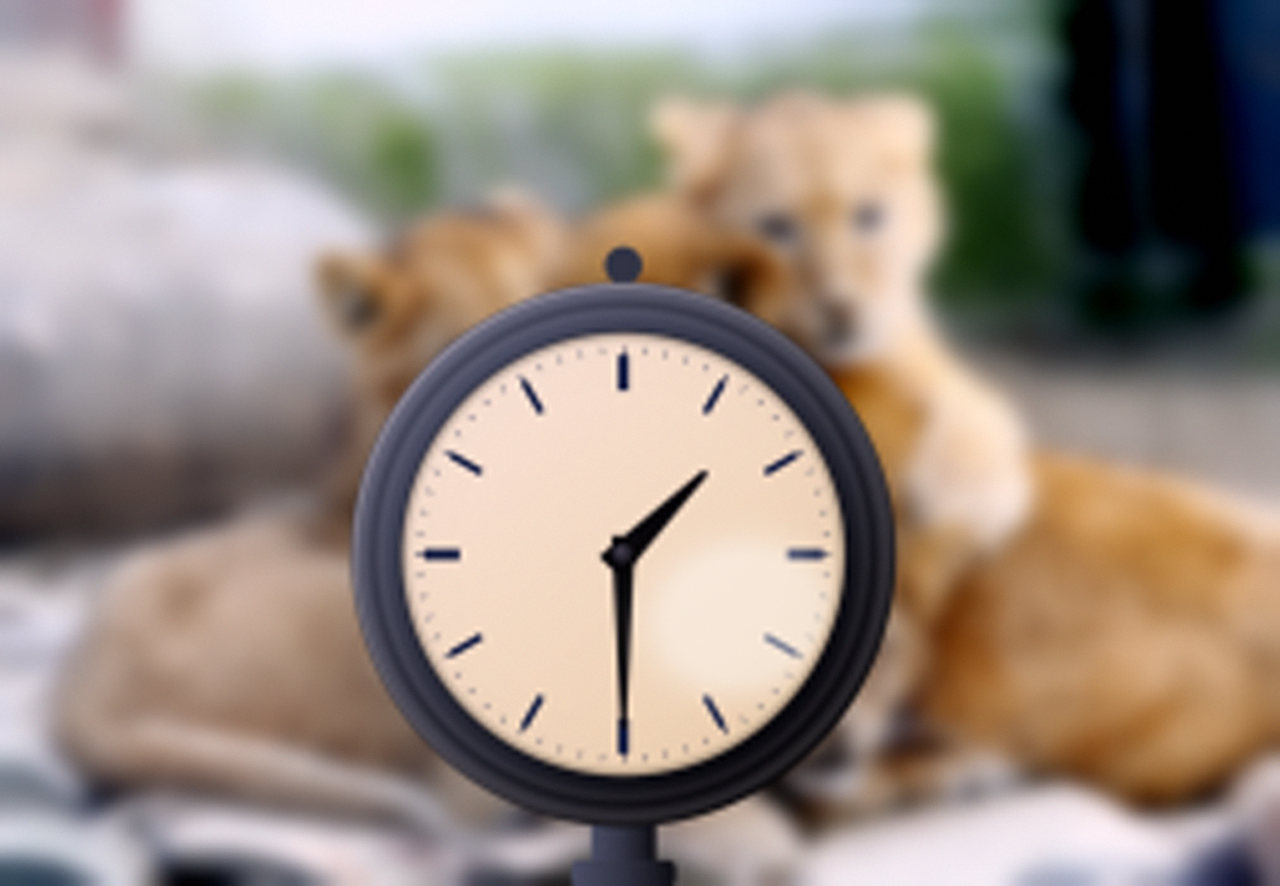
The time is 1 h 30 min
